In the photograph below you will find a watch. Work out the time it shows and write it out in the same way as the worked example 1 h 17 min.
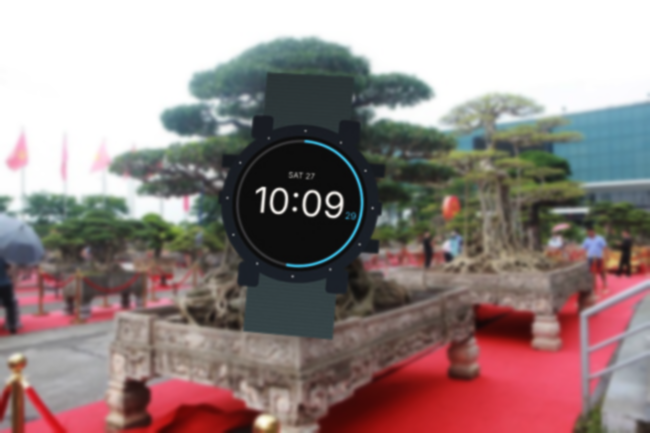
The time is 10 h 09 min
